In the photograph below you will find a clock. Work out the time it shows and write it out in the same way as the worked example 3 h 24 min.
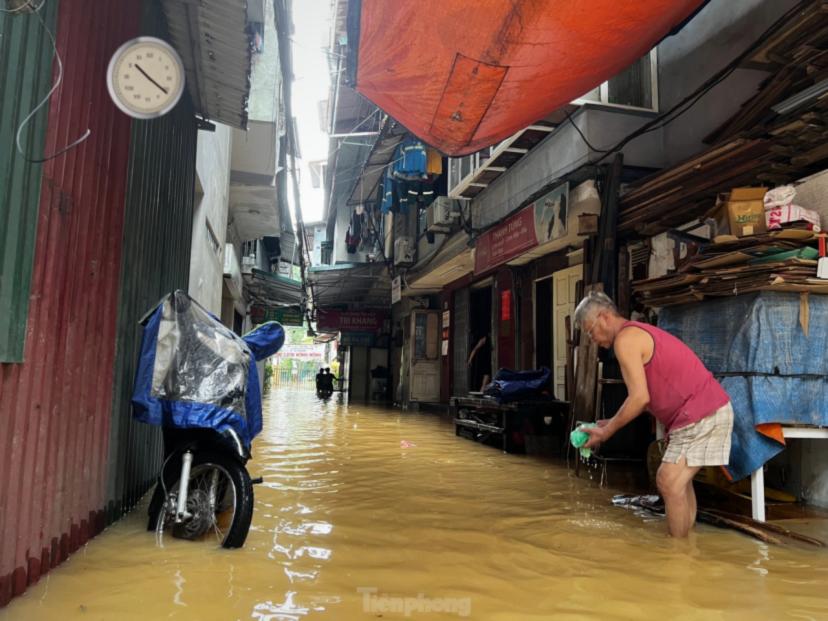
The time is 10 h 21 min
